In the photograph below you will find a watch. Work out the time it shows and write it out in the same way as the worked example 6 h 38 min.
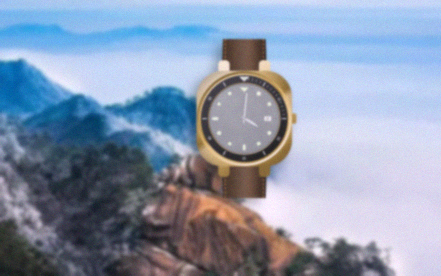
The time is 4 h 01 min
